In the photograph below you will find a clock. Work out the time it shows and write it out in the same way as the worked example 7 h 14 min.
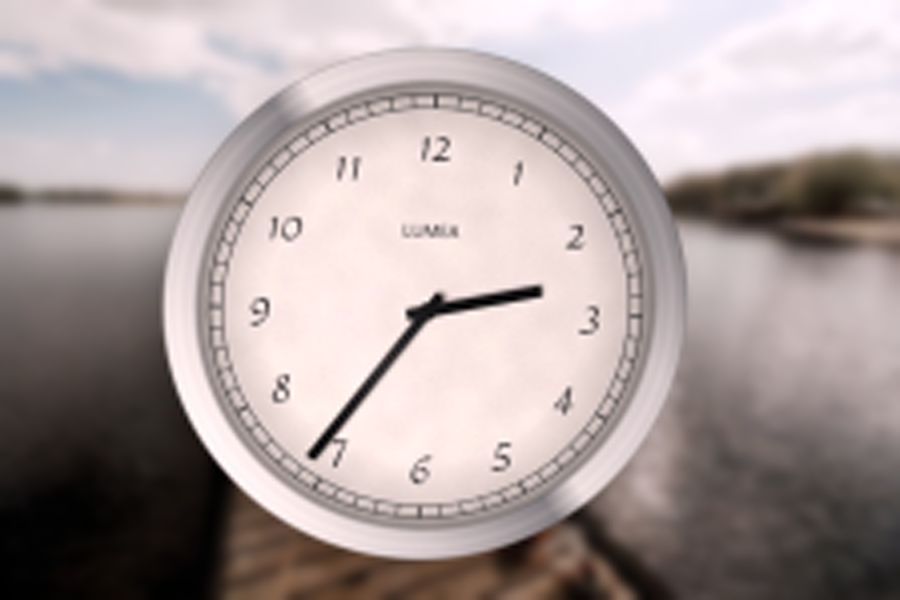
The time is 2 h 36 min
